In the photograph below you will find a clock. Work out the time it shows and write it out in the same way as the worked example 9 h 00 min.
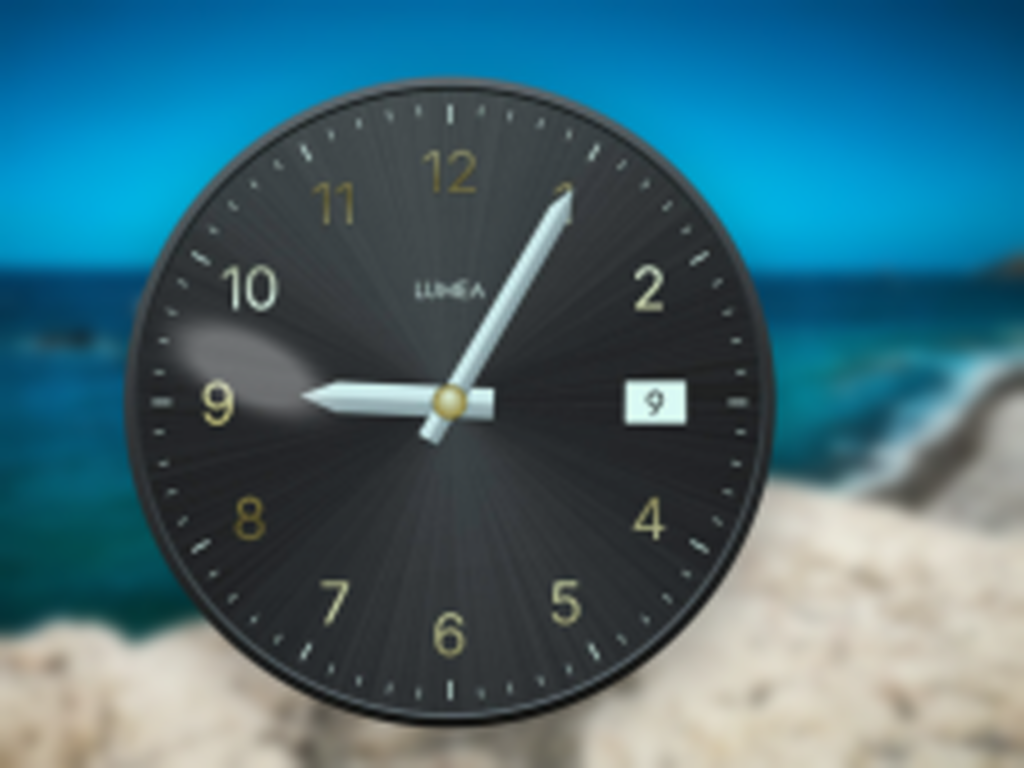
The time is 9 h 05 min
